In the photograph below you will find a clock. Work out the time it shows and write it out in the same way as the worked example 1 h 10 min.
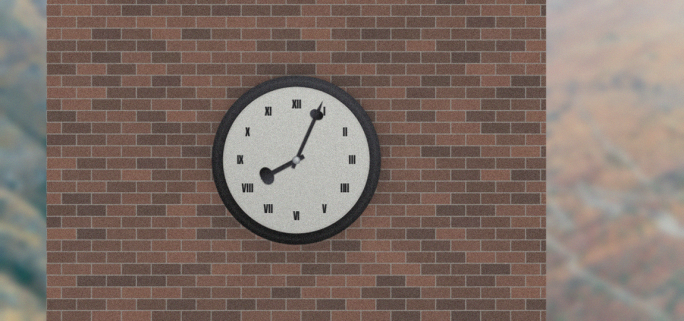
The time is 8 h 04 min
